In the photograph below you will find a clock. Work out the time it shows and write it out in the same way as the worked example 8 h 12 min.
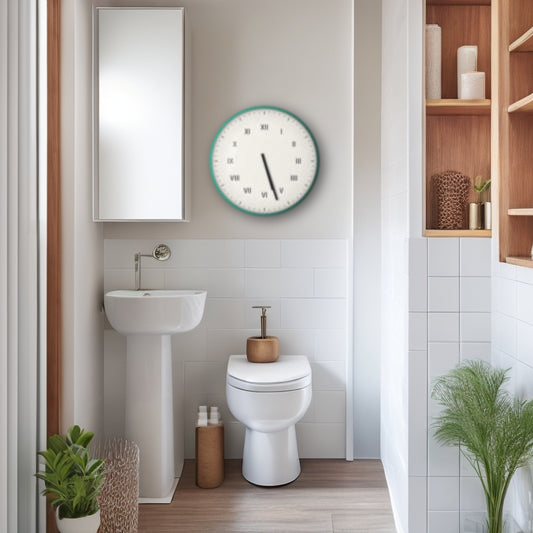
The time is 5 h 27 min
